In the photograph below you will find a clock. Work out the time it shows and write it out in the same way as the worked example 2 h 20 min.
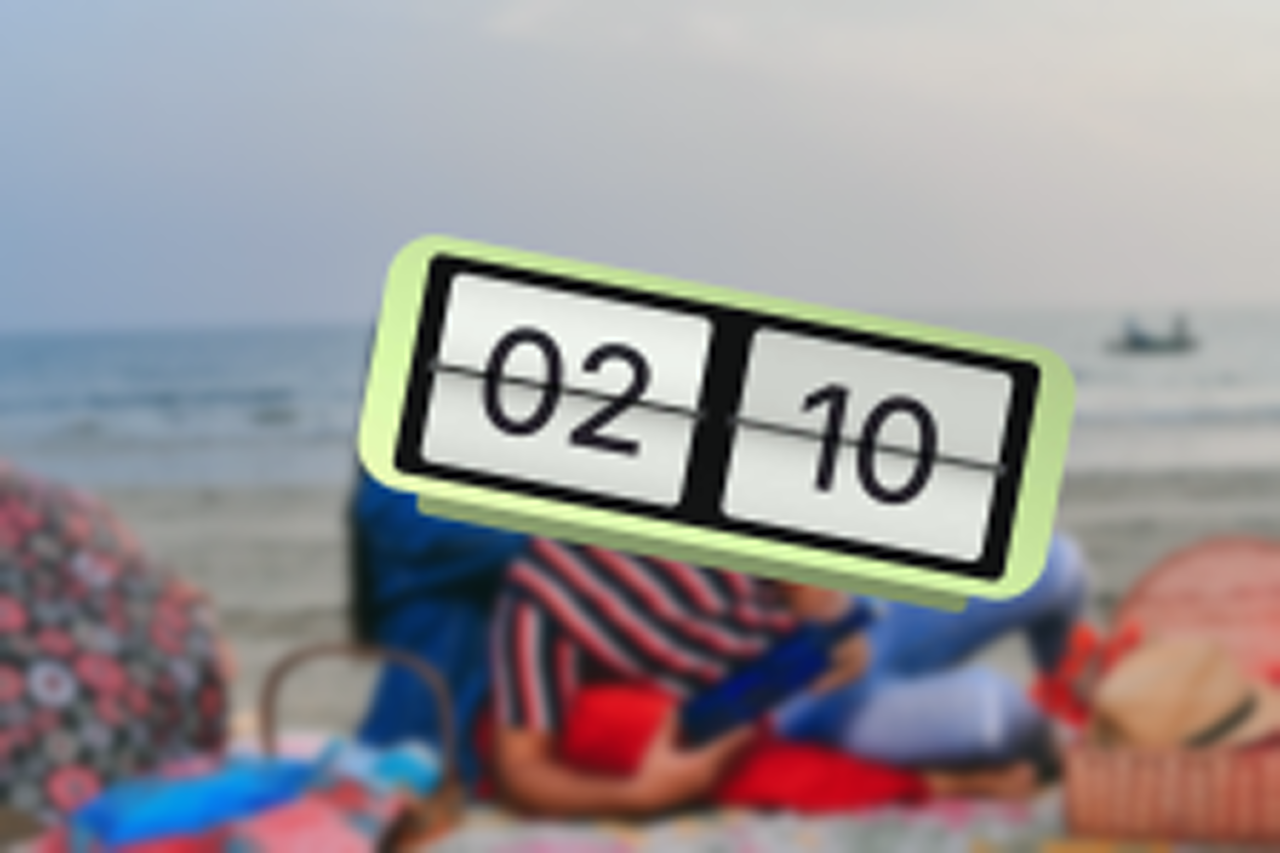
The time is 2 h 10 min
